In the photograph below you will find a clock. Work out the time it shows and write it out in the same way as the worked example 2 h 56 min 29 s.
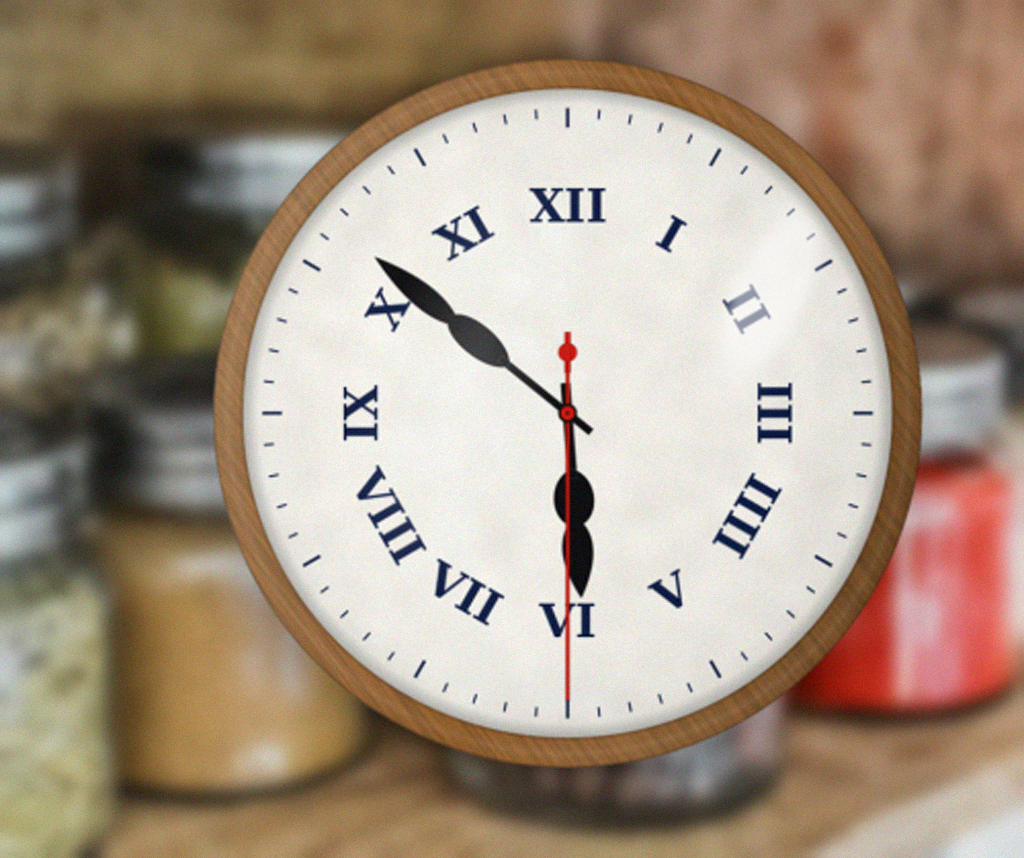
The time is 5 h 51 min 30 s
